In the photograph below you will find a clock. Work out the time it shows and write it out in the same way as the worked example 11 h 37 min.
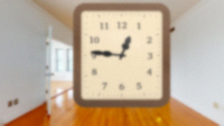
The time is 12 h 46 min
